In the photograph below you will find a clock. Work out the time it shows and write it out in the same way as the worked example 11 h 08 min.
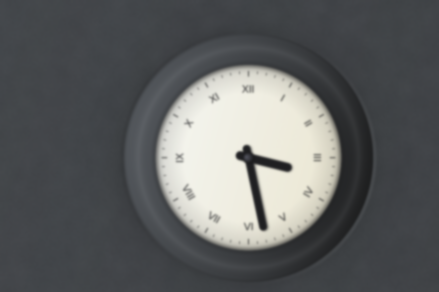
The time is 3 h 28 min
